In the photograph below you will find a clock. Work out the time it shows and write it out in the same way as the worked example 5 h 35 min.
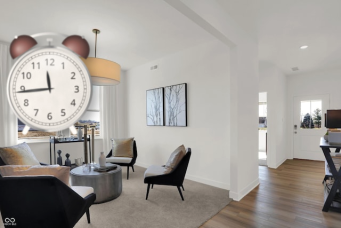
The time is 11 h 44 min
